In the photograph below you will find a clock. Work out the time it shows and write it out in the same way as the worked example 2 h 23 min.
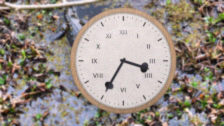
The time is 3 h 35 min
